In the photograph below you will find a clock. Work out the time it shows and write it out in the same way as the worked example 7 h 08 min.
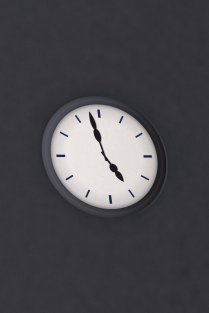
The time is 4 h 58 min
